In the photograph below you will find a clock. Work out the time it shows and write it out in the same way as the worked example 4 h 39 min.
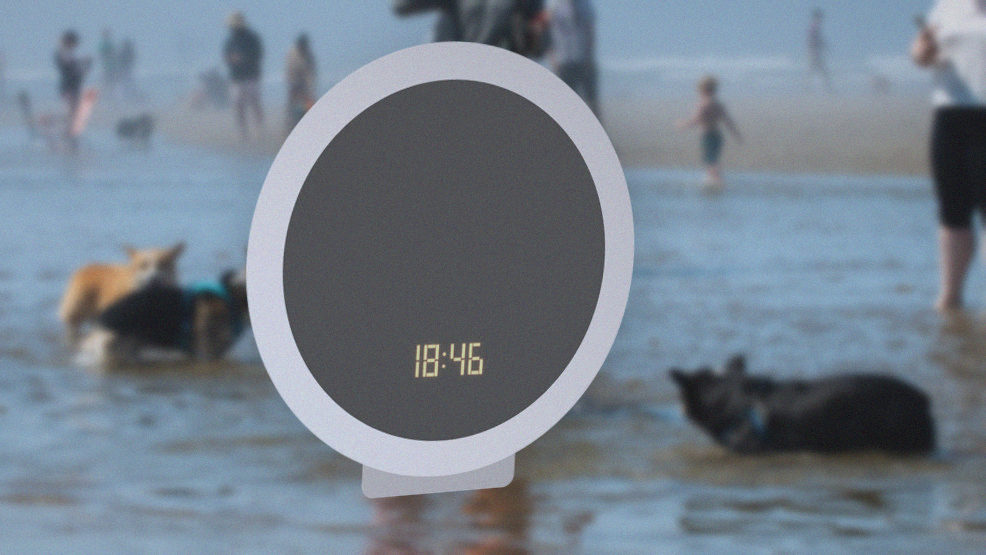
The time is 18 h 46 min
